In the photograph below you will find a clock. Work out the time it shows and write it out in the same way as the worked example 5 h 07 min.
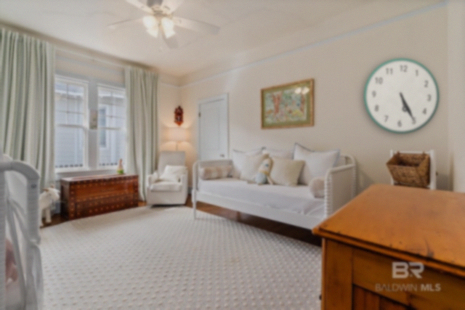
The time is 5 h 25 min
